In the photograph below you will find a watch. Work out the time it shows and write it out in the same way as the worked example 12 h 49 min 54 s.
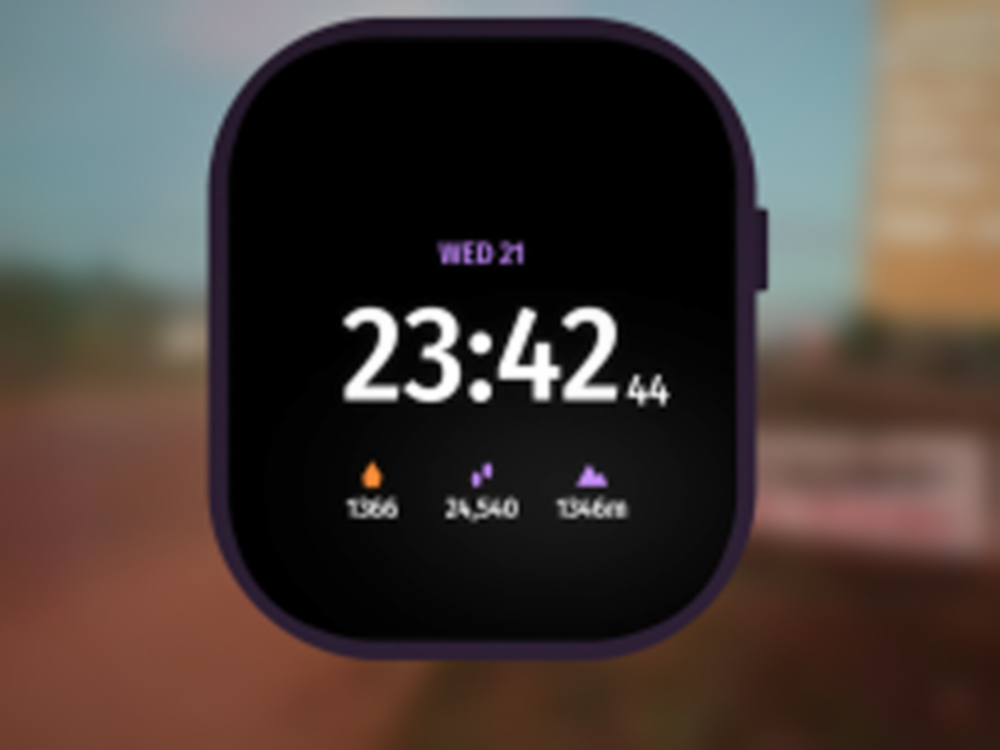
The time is 23 h 42 min 44 s
